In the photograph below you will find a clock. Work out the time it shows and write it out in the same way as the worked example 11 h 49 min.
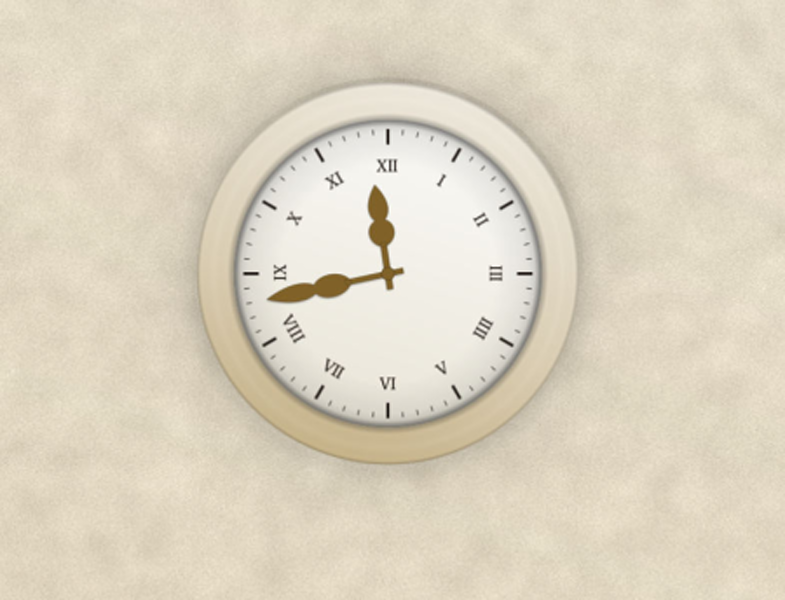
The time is 11 h 43 min
